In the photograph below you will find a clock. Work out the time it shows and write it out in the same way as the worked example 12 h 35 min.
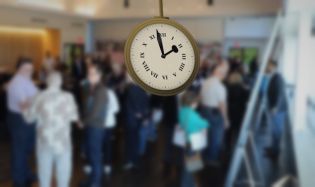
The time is 1 h 58 min
